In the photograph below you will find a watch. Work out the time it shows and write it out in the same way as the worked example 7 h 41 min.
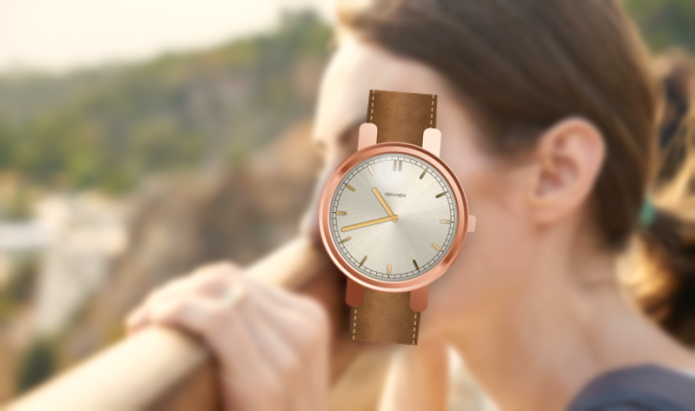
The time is 10 h 42 min
